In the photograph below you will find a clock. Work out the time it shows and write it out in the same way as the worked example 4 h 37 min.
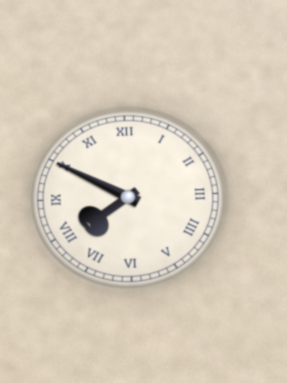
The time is 7 h 50 min
